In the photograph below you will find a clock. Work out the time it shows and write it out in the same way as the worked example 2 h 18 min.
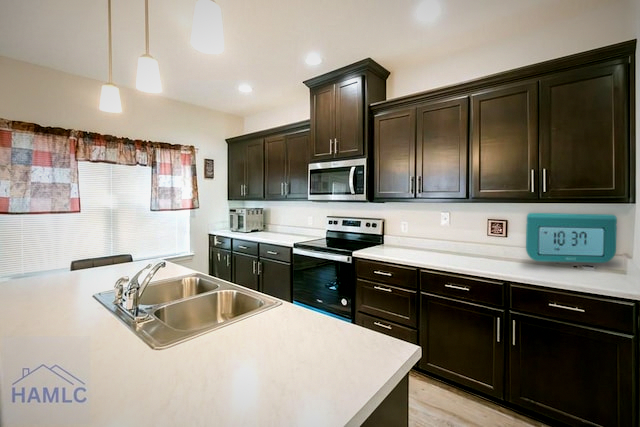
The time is 10 h 37 min
